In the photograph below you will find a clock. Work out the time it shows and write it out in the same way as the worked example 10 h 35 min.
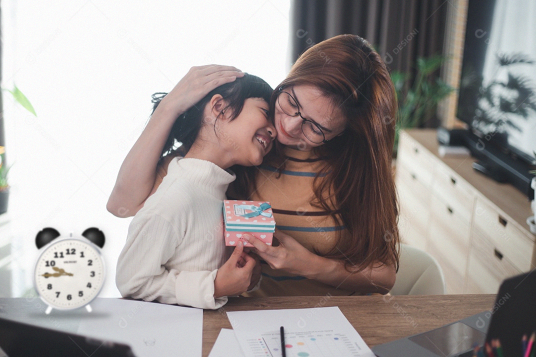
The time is 9 h 45 min
